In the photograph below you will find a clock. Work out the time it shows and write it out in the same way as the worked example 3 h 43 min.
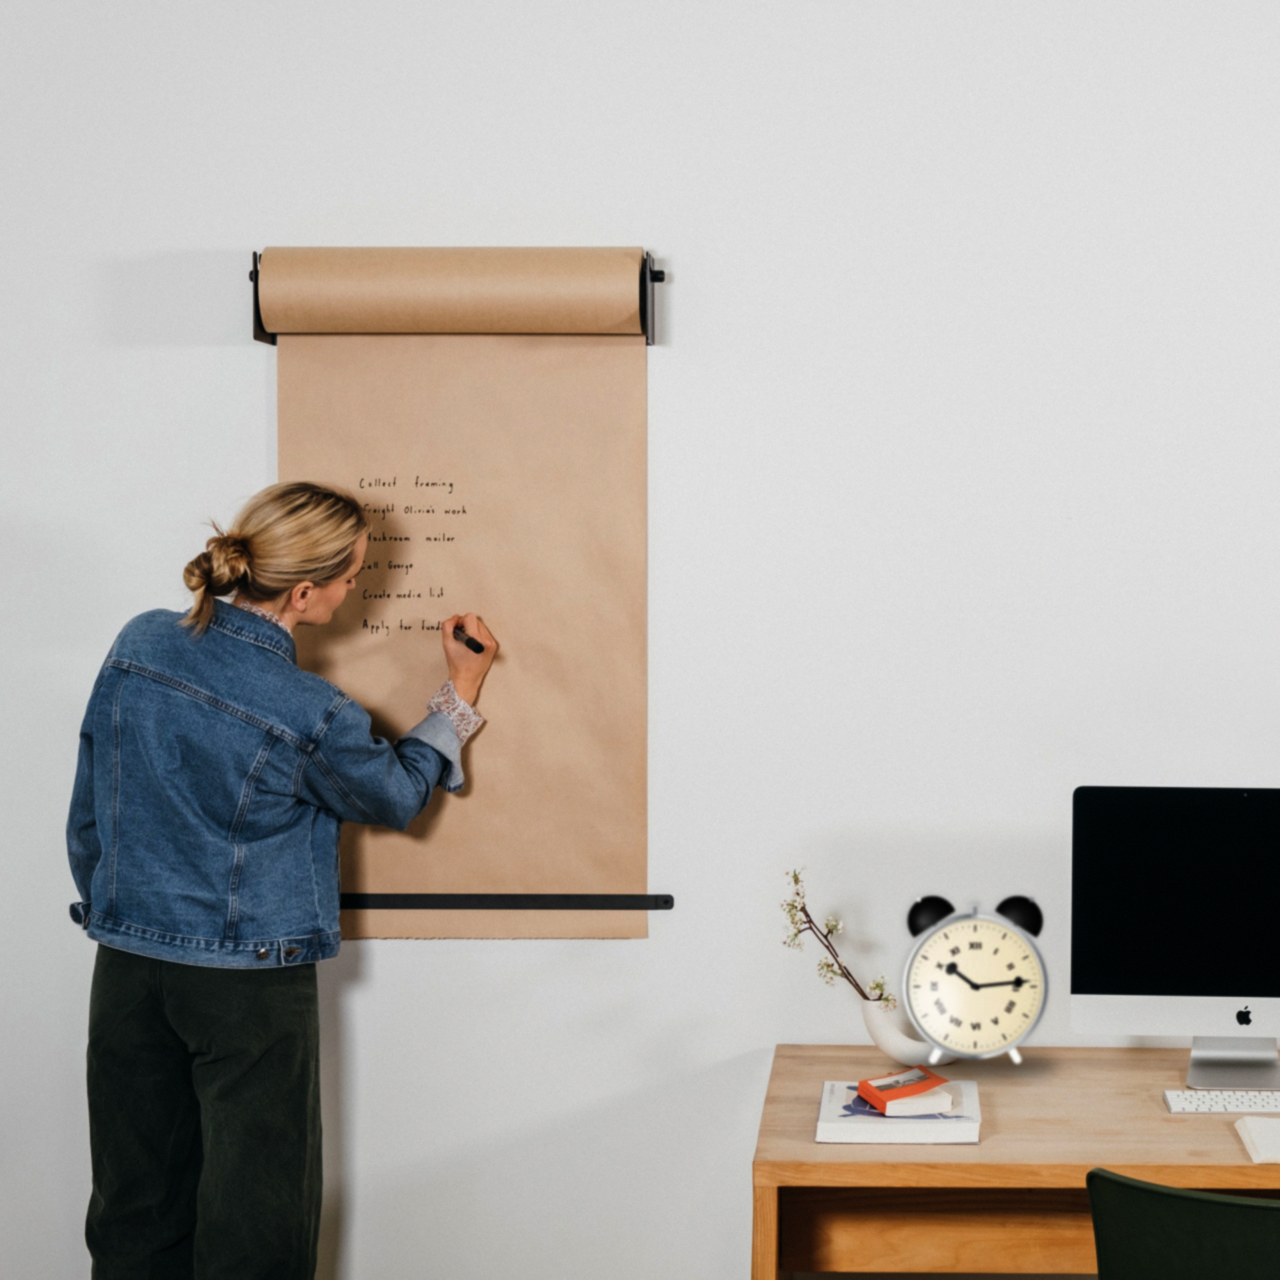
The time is 10 h 14 min
